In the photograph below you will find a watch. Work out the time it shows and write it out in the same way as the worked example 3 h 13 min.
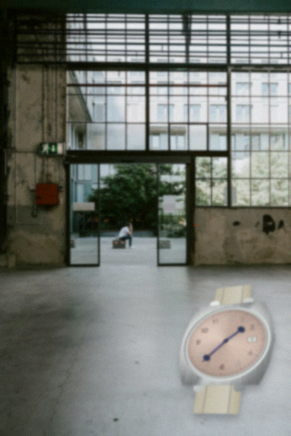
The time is 1 h 37 min
